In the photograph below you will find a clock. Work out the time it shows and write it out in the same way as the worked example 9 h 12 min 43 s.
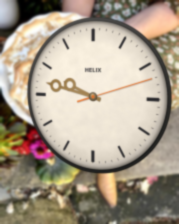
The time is 9 h 47 min 12 s
